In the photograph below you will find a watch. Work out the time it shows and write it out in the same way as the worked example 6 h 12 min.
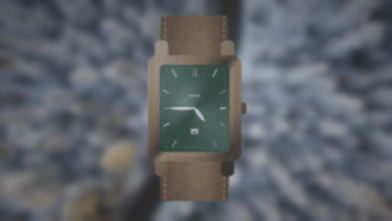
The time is 4 h 45 min
